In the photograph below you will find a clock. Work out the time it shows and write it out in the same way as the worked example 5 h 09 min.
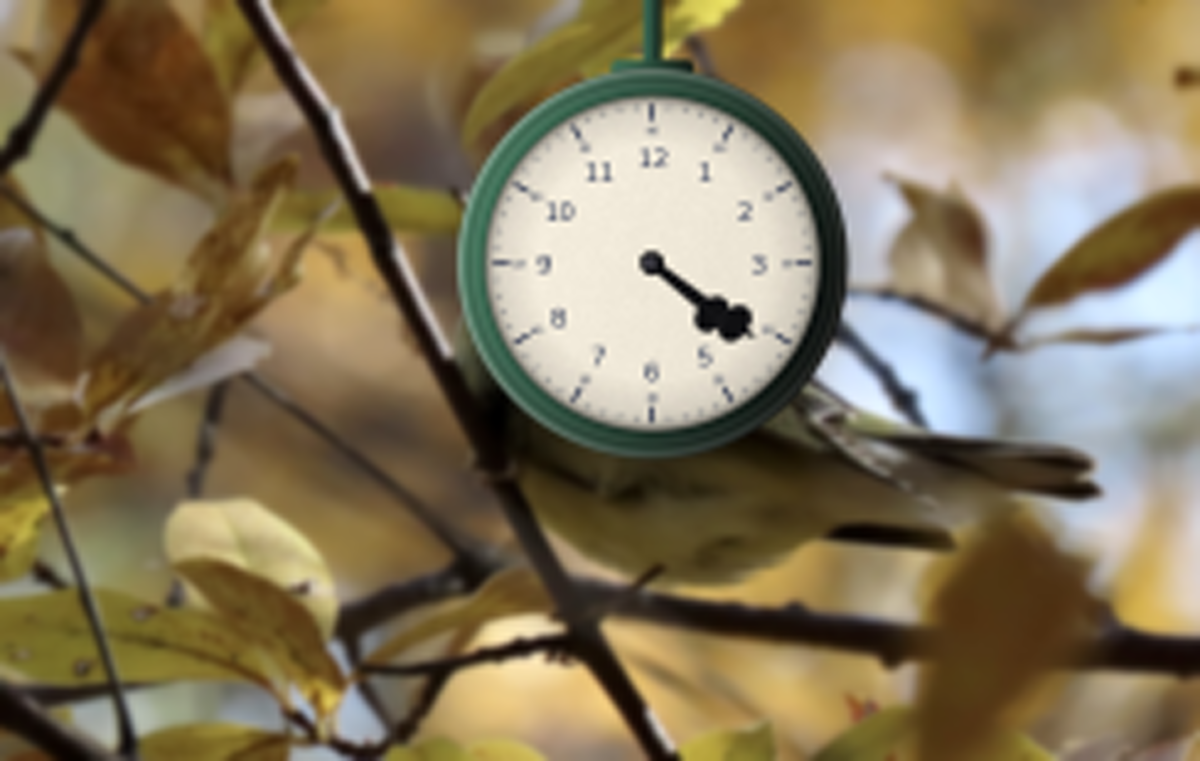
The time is 4 h 21 min
